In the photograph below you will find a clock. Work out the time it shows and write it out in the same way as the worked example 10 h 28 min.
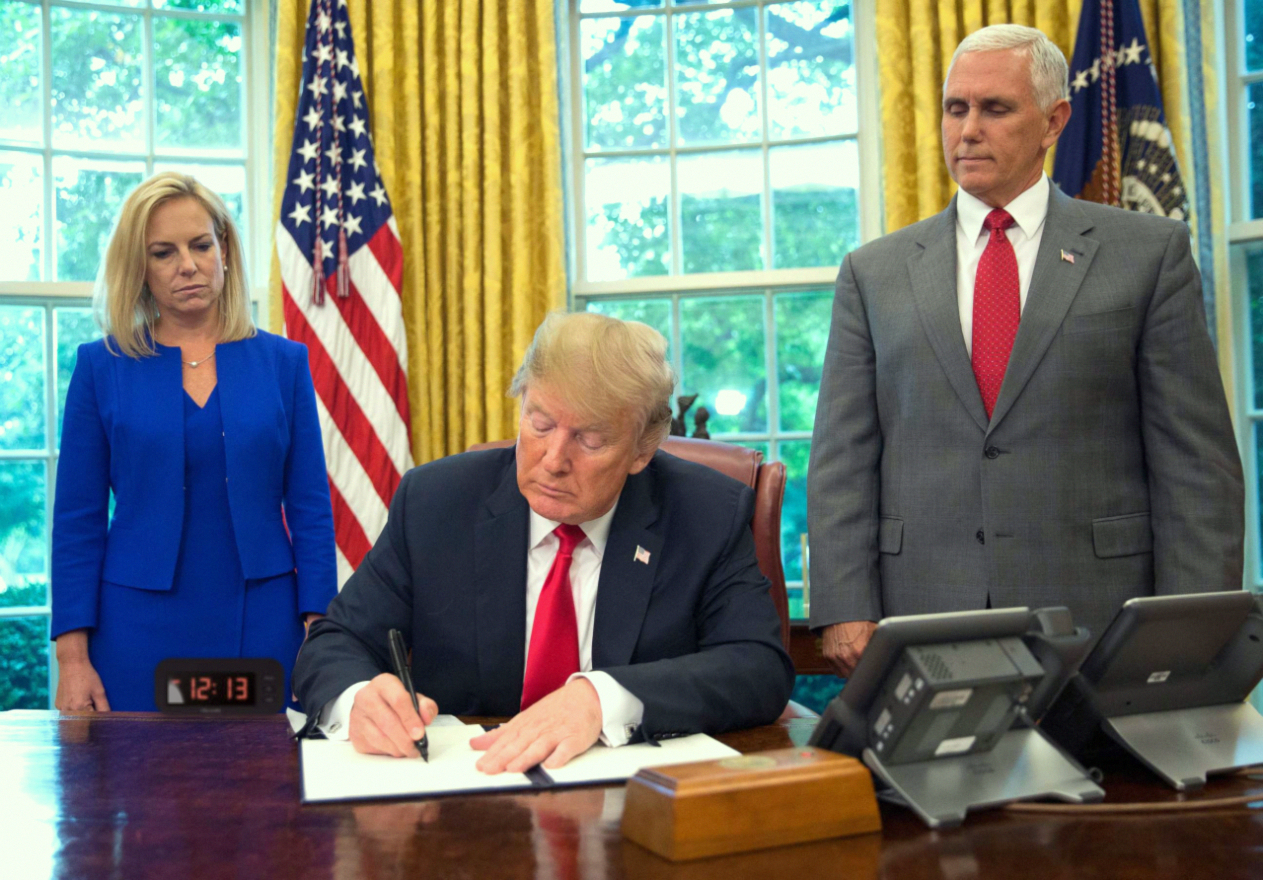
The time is 12 h 13 min
